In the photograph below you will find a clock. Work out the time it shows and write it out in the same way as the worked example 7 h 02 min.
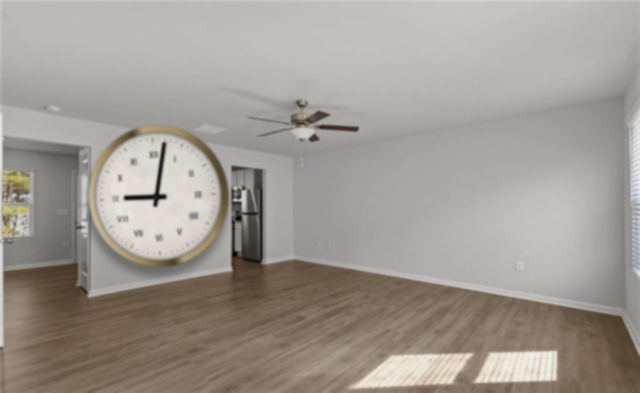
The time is 9 h 02 min
